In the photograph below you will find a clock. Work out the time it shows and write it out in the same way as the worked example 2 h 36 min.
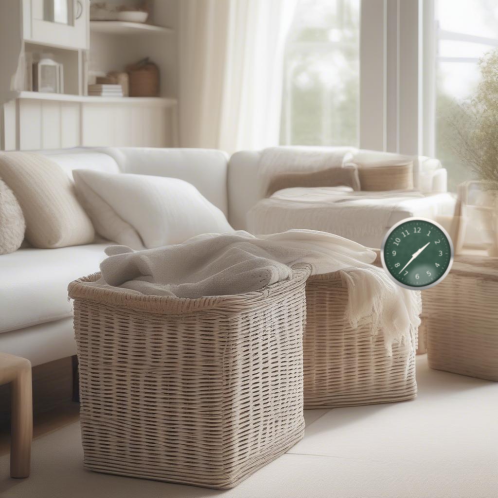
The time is 1 h 37 min
